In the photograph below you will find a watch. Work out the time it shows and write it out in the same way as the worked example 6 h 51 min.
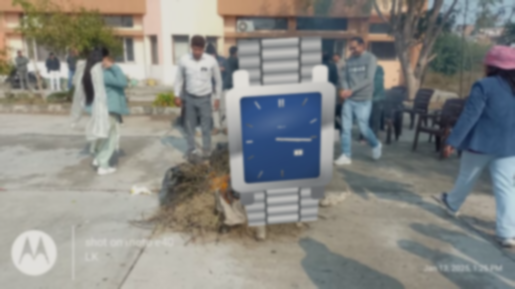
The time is 3 h 16 min
